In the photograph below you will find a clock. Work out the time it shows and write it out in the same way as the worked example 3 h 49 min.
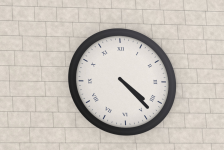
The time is 4 h 23 min
